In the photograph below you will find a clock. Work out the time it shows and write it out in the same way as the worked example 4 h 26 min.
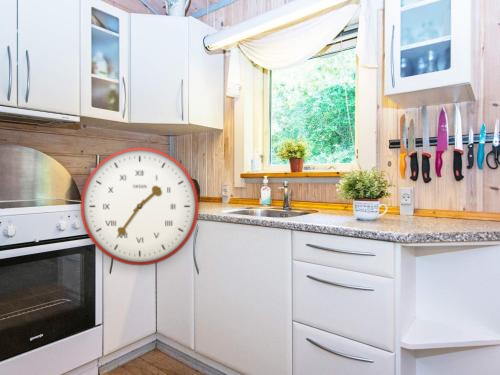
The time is 1 h 36 min
